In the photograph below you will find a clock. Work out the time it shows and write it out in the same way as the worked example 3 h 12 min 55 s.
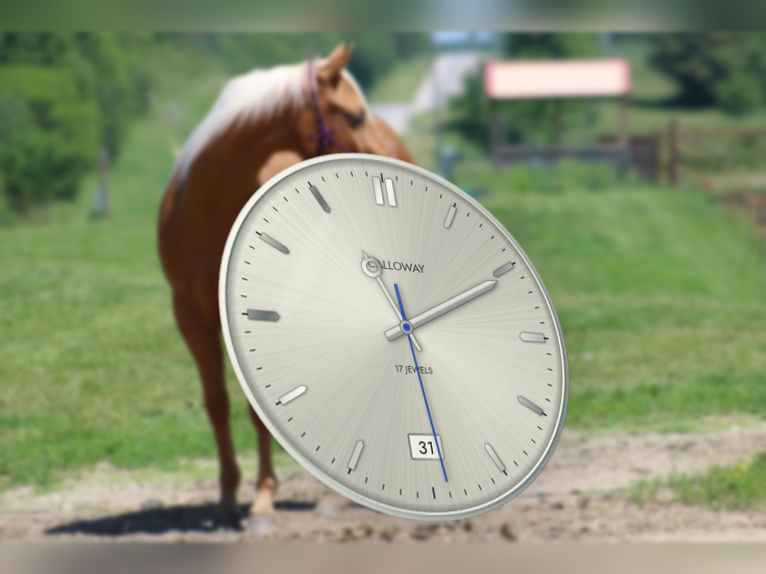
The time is 11 h 10 min 29 s
